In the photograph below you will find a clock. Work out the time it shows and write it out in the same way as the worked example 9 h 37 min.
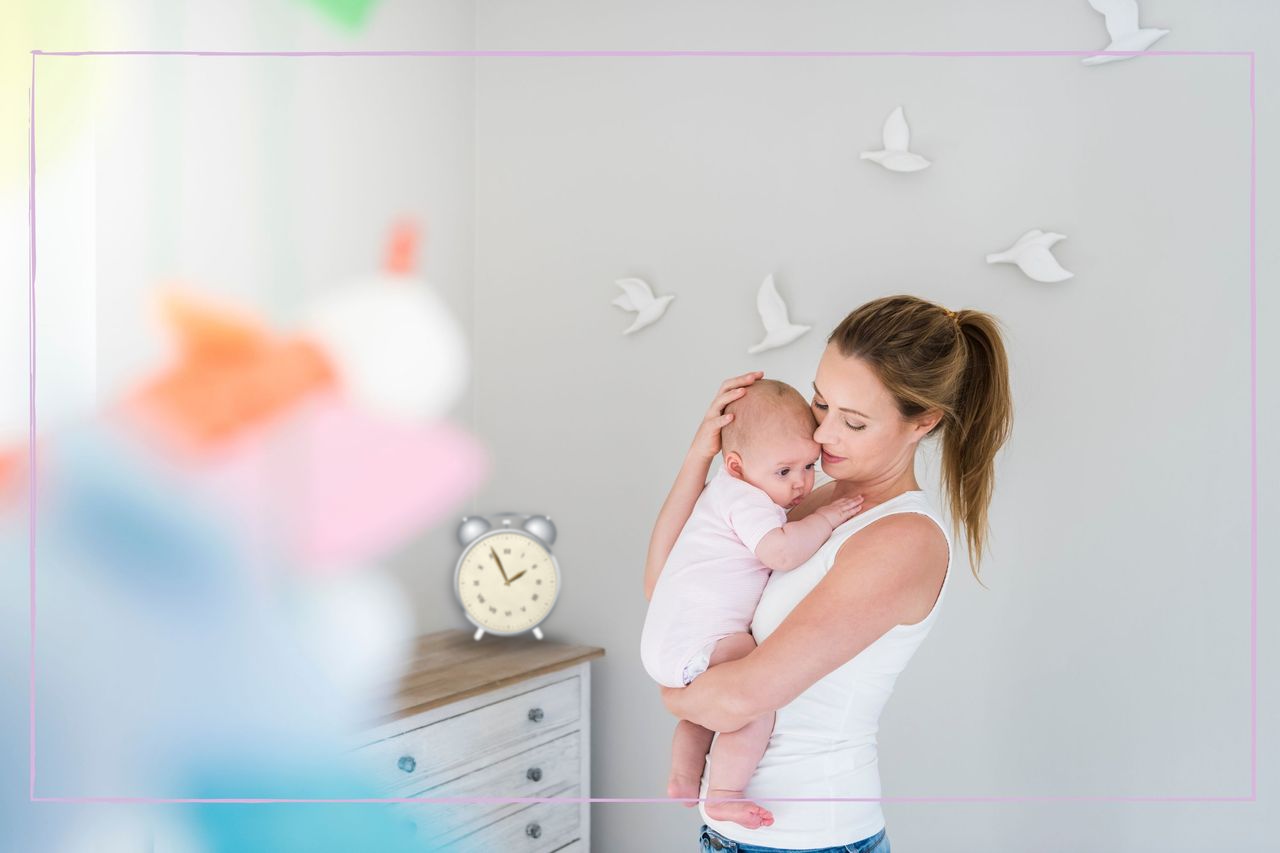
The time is 1 h 56 min
